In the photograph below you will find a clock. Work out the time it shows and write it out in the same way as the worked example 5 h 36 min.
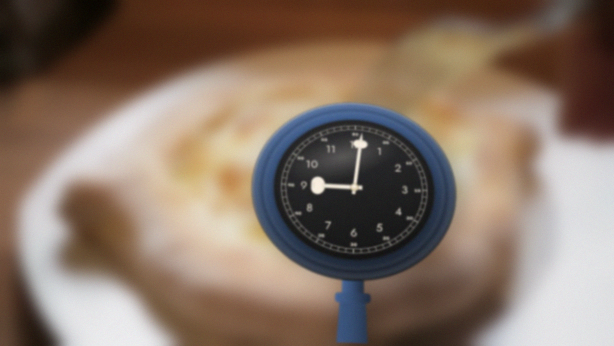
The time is 9 h 01 min
